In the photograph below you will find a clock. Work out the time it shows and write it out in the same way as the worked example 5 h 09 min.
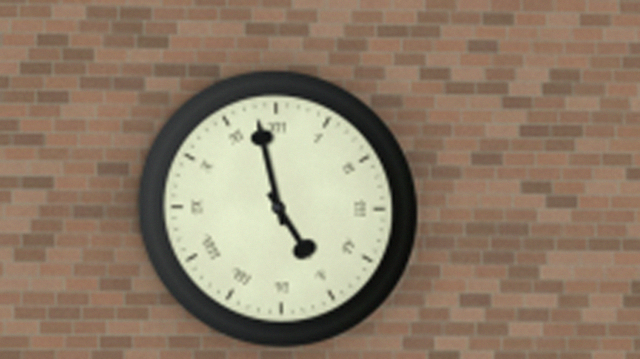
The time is 4 h 58 min
